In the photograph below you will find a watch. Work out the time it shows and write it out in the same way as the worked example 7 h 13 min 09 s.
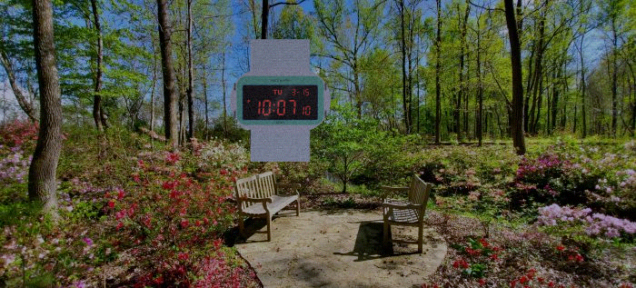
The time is 10 h 07 min 10 s
